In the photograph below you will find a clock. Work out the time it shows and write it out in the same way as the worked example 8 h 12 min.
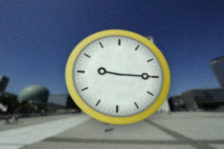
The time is 9 h 15 min
